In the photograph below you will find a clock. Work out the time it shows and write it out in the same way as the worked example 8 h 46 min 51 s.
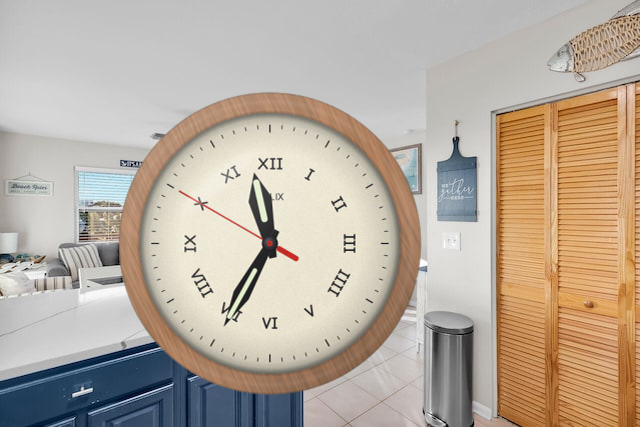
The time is 11 h 34 min 50 s
